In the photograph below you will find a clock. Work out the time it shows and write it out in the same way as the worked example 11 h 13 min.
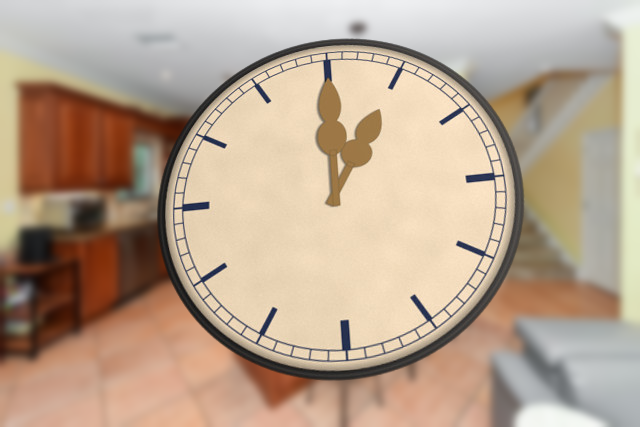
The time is 1 h 00 min
